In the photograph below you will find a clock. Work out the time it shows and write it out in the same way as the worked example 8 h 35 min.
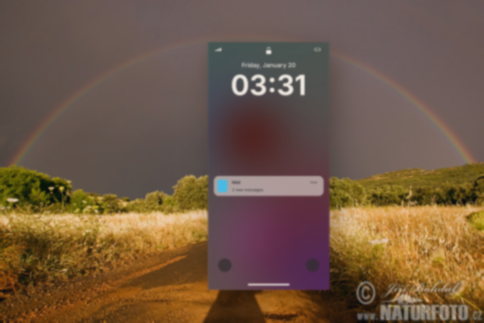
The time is 3 h 31 min
